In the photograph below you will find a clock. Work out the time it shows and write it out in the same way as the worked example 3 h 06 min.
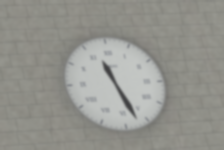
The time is 11 h 27 min
